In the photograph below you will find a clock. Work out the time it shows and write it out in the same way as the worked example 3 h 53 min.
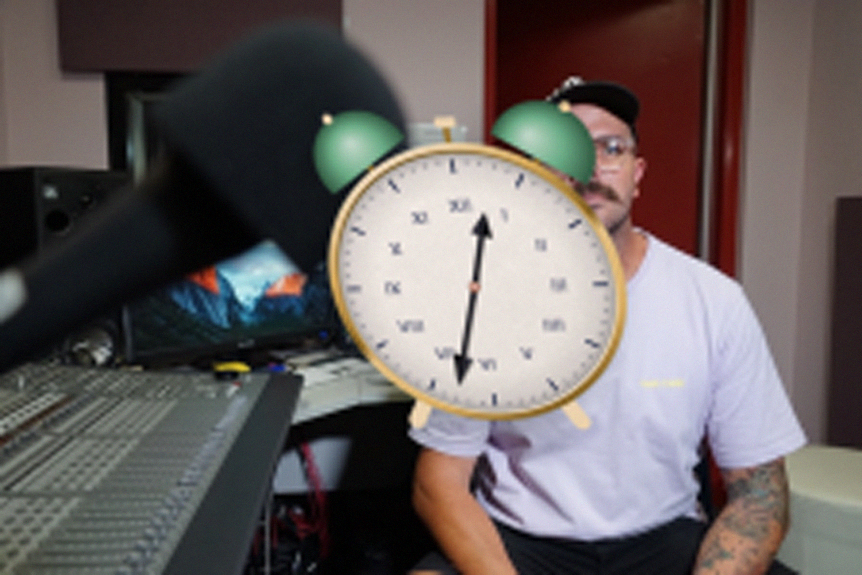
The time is 12 h 33 min
